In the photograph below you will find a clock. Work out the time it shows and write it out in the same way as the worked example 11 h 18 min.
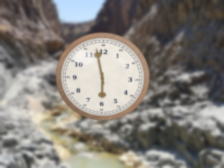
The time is 5 h 58 min
